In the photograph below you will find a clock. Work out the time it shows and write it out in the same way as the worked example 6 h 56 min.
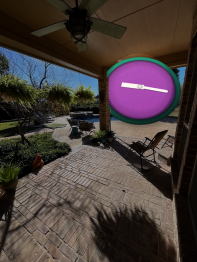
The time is 9 h 17 min
